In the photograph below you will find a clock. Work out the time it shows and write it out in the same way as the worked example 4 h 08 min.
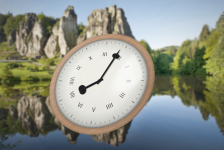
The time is 6 h 59 min
